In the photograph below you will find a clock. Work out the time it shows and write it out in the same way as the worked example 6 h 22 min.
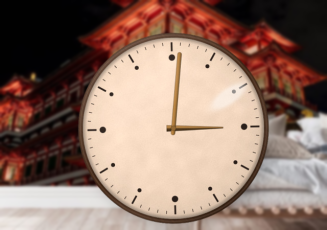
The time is 3 h 01 min
